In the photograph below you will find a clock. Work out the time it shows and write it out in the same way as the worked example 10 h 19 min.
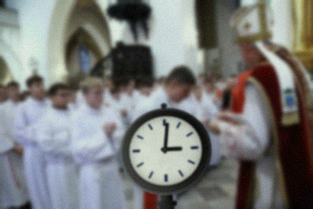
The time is 3 h 01 min
